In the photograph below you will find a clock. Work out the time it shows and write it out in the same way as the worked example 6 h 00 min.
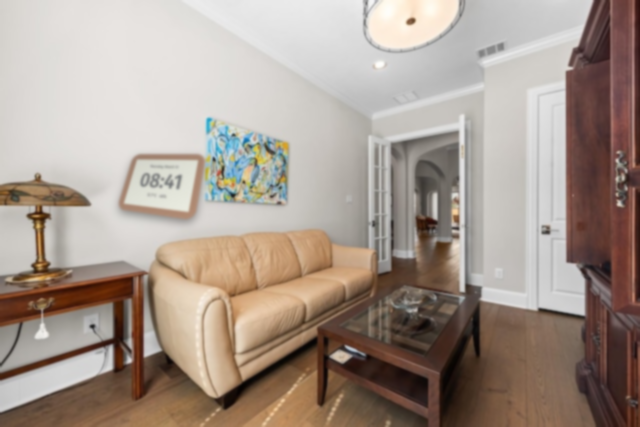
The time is 8 h 41 min
